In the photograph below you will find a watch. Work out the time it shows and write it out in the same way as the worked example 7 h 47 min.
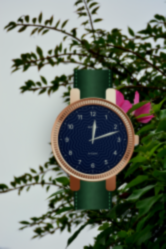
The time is 12 h 12 min
